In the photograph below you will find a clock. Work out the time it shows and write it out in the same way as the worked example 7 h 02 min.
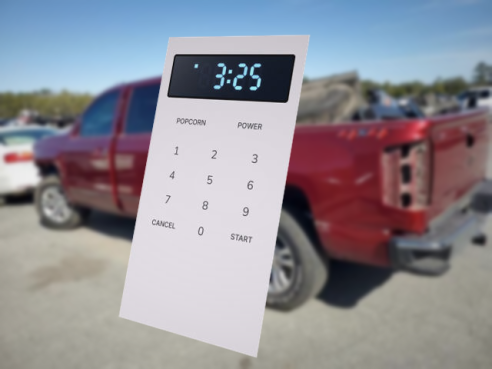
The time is 3 h 25 min
